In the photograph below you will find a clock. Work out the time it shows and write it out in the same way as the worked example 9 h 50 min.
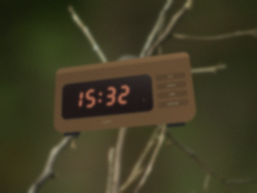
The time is 15 h 32 min
